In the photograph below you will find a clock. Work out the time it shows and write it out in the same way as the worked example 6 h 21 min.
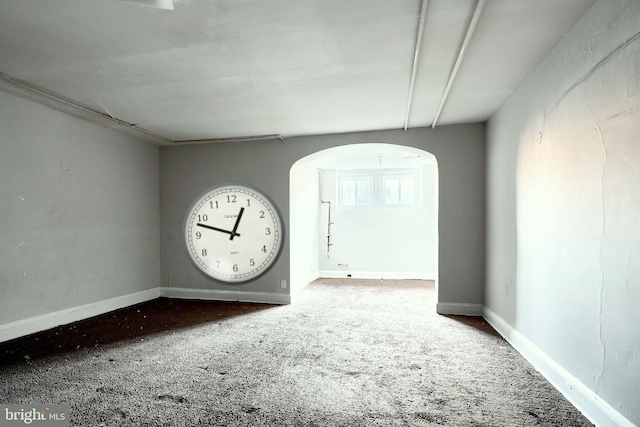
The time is 12 h 48 min
